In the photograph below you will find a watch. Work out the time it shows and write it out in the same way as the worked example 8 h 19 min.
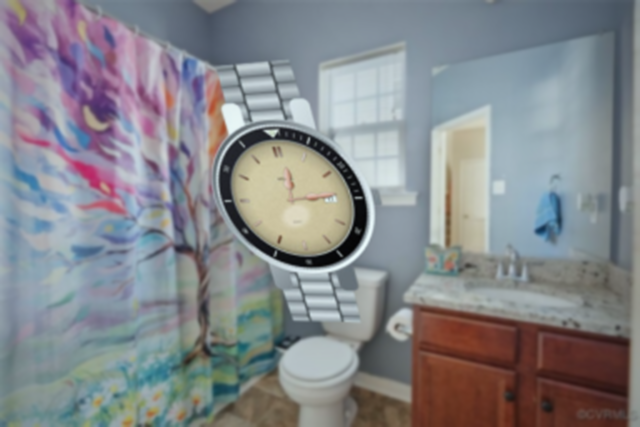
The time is 12 h 14 min
